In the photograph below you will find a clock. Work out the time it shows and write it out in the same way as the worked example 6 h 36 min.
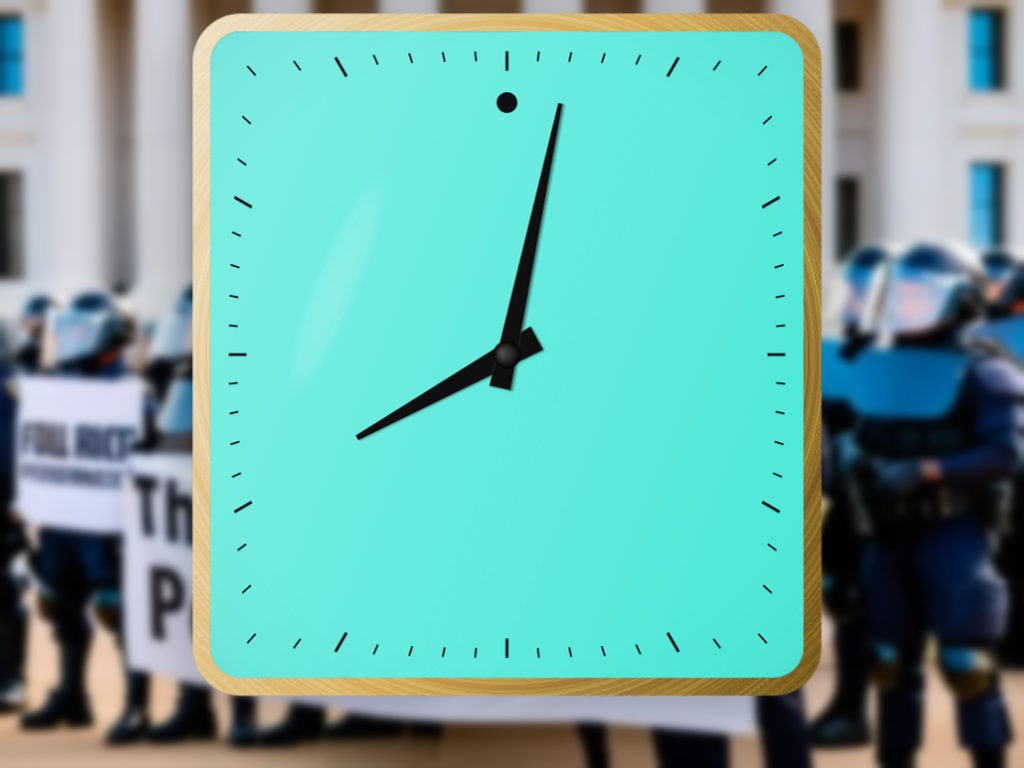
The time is 8 h 02 min
